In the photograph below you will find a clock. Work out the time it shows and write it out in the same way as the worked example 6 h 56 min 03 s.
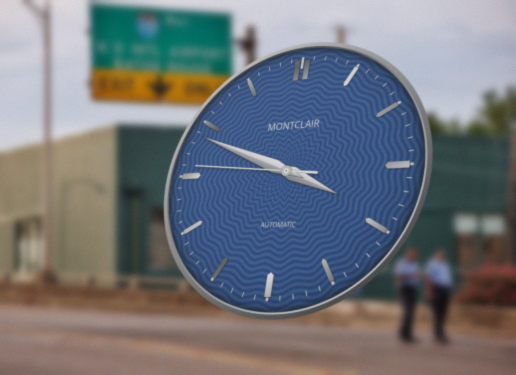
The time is 3 h 48 min 46 s
